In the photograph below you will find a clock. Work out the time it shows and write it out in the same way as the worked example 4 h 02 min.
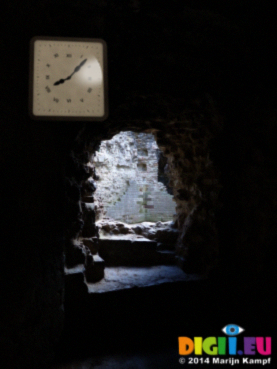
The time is 8 h 07 min
